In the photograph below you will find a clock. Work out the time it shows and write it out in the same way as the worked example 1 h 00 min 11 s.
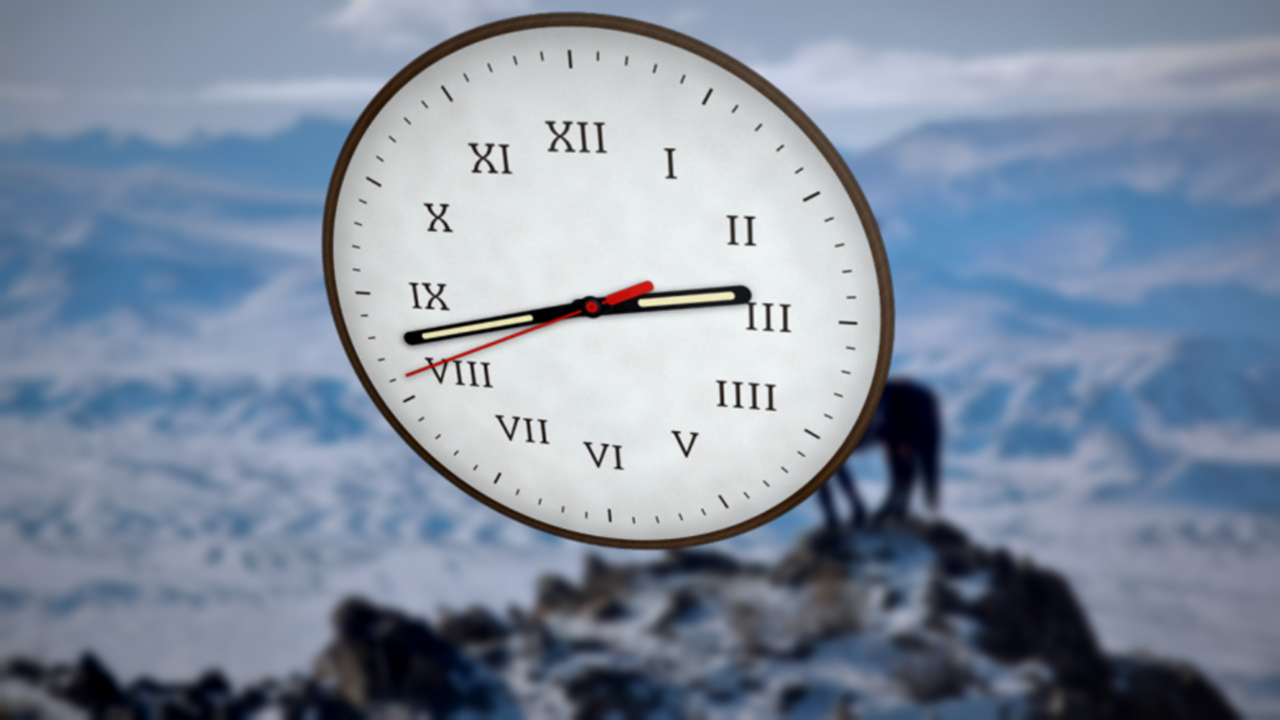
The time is 2 h 42 min 41 s
